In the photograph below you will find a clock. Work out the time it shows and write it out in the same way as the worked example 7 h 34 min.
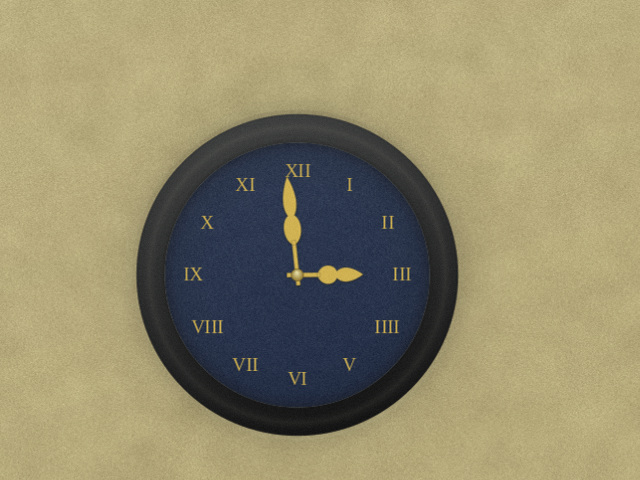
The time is 2 h 59 min
